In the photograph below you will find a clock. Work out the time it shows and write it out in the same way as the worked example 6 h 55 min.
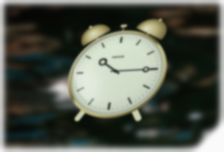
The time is 10 h 15 min
